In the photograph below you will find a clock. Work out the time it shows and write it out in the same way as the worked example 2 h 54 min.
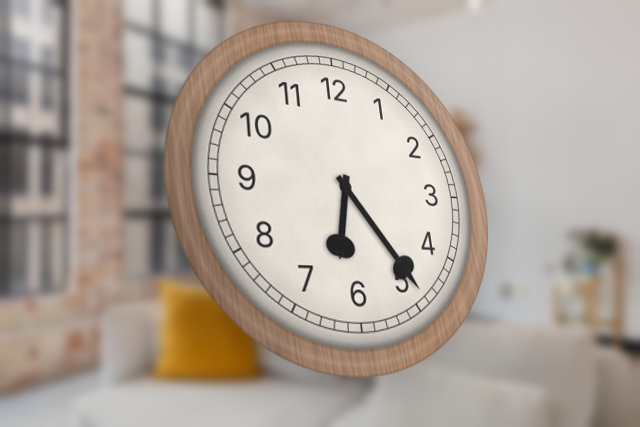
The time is 6 h 24 min
